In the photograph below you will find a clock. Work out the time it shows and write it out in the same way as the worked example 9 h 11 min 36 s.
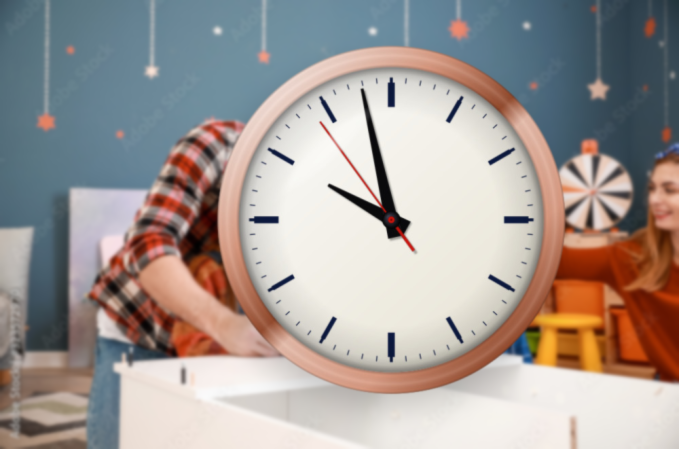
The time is 9 h 57 min 54 s
